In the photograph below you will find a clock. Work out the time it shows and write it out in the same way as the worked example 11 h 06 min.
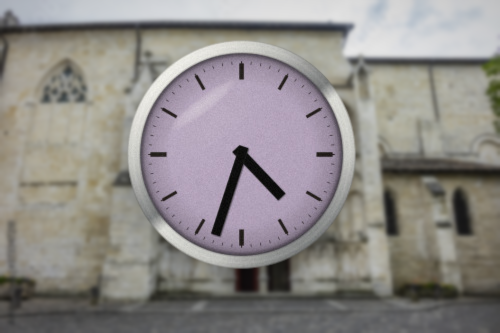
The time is 4 h 33 min
